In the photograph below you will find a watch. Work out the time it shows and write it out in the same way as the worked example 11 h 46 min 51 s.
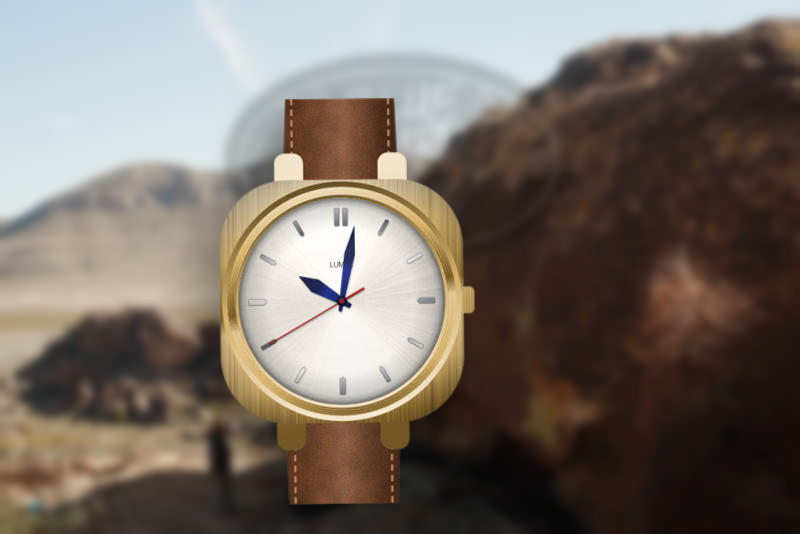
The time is 10 h 01 min 40 s
